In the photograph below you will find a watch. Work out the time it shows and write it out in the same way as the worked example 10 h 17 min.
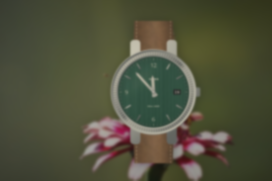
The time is 11 h 53 min
